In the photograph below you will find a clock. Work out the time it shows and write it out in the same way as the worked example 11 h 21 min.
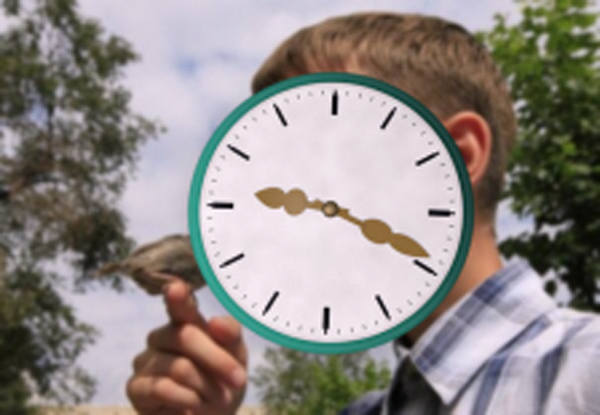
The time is 9 h 19 min
